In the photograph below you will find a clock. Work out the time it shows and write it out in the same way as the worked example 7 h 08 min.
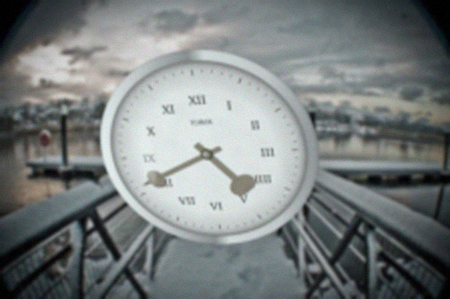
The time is 4 h 41 min
